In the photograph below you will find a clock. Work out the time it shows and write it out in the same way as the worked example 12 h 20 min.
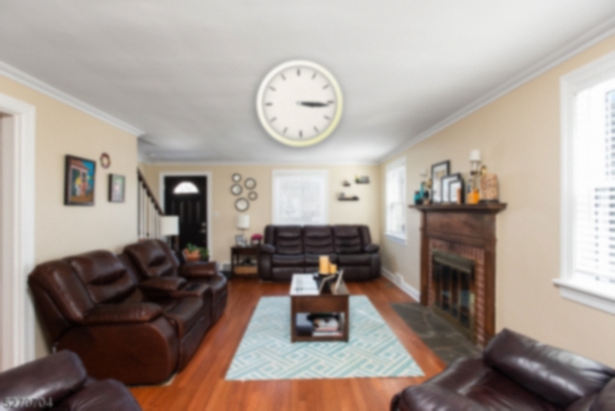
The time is 3 h 16 min
